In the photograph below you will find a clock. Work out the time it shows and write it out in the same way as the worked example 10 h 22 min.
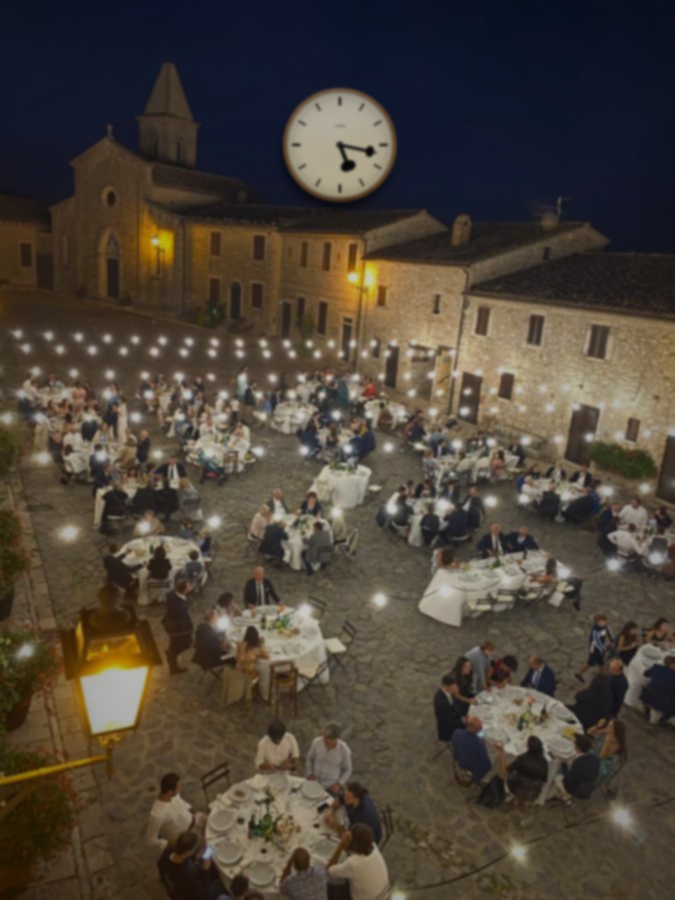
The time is 5 h 17 min
